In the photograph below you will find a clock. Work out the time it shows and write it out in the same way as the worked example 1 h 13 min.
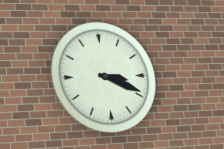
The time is 3 h 19 min
